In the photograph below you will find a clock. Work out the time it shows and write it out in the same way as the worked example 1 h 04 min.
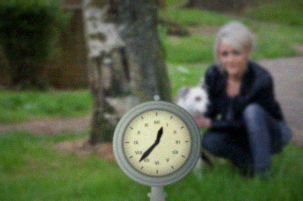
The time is 12 h 37 min
